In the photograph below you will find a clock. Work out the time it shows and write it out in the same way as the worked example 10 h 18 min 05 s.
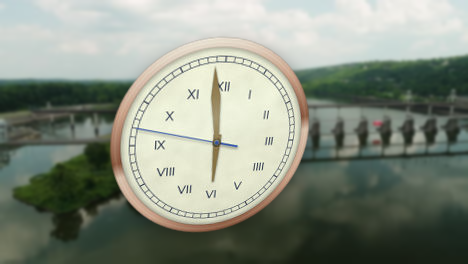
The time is 5 h 58 min 47 s
